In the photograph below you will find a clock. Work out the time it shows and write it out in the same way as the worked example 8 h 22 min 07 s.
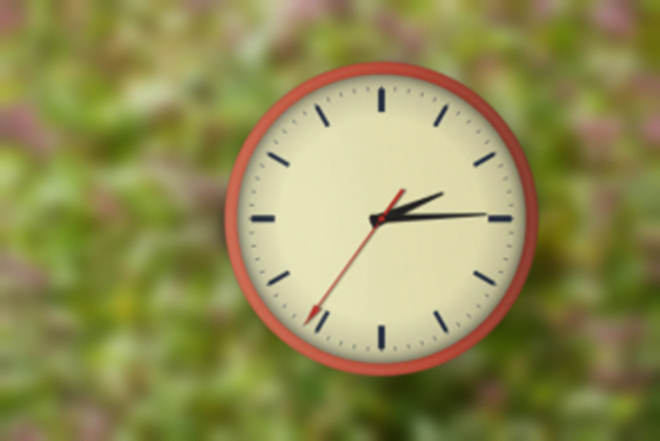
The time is 2 h 14 min 36 s
